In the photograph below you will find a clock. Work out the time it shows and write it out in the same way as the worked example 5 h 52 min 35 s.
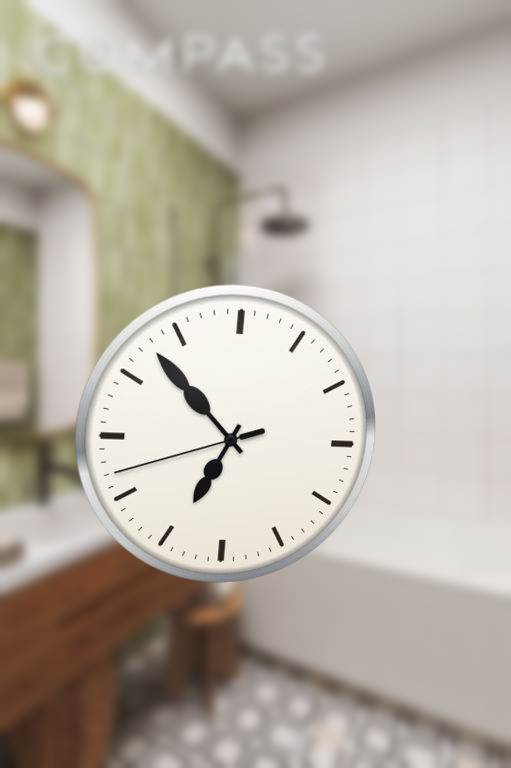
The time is 6 h 52 min 42 s
